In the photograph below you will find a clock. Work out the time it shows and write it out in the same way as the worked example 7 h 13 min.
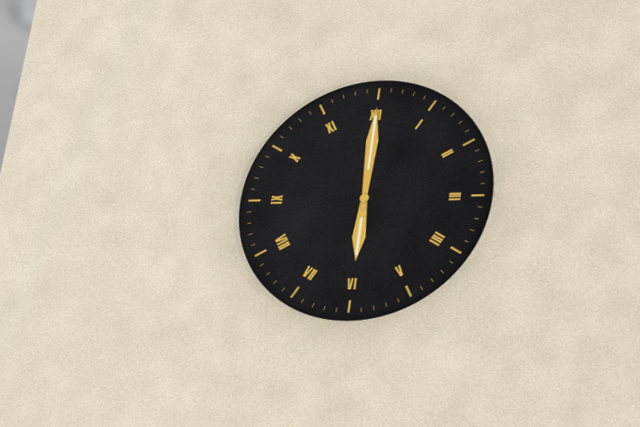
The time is 6 h 00 min
